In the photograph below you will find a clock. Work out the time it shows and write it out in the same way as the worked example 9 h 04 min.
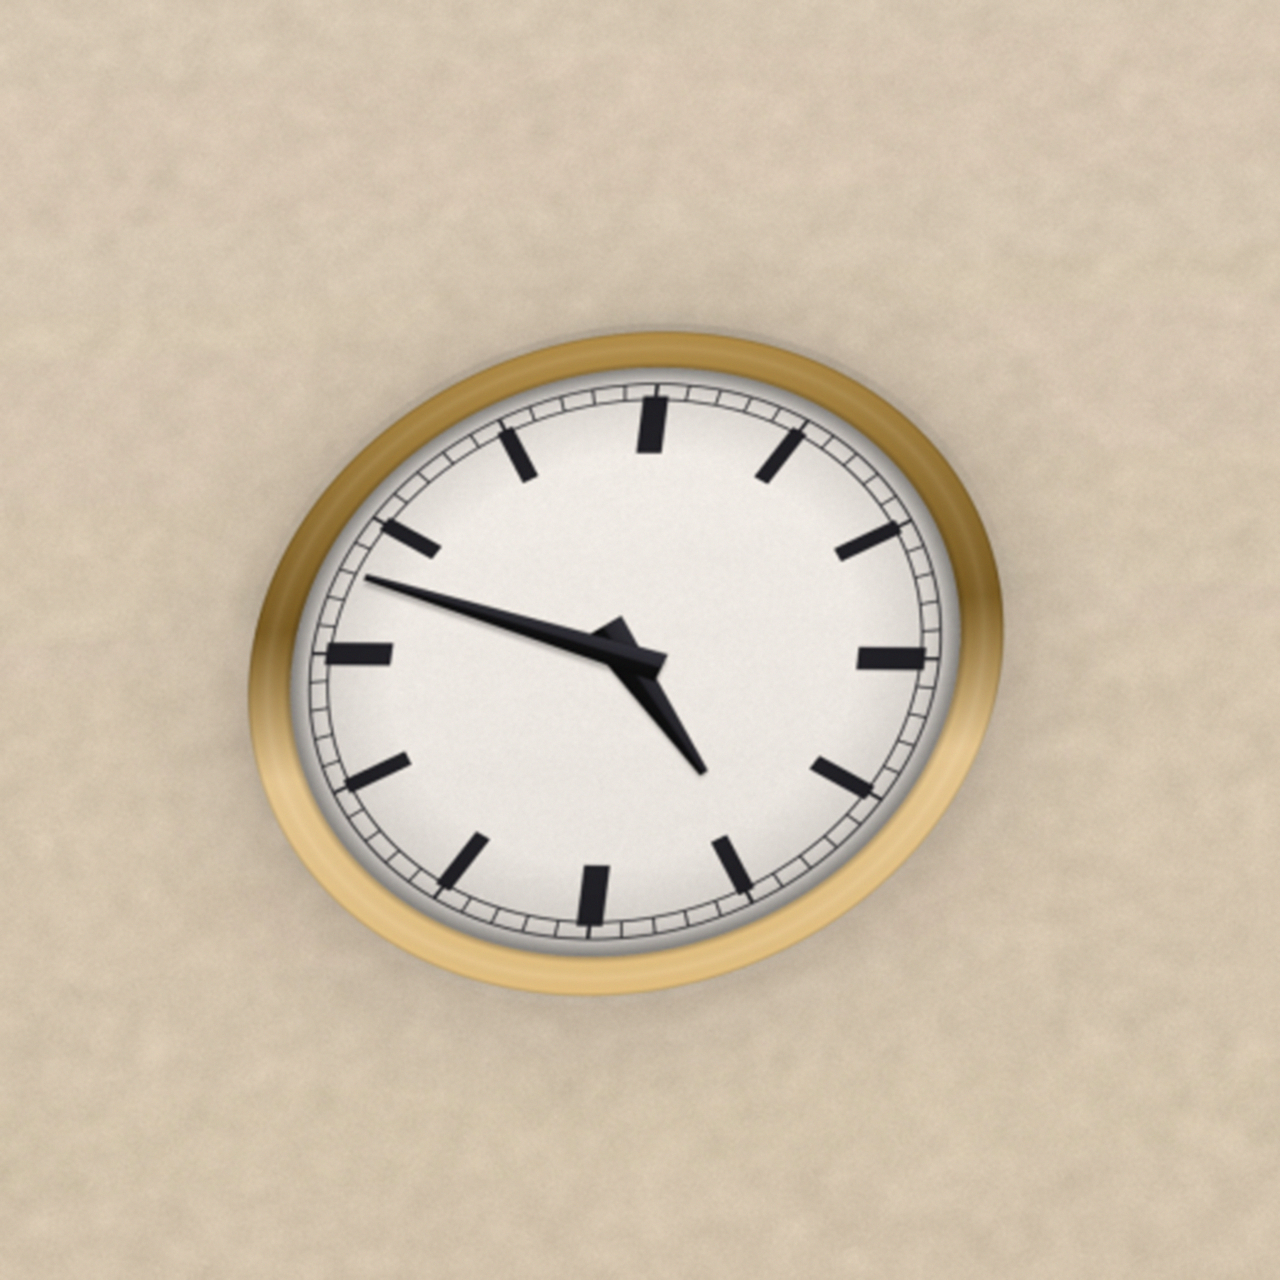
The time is 4 h 48 min
